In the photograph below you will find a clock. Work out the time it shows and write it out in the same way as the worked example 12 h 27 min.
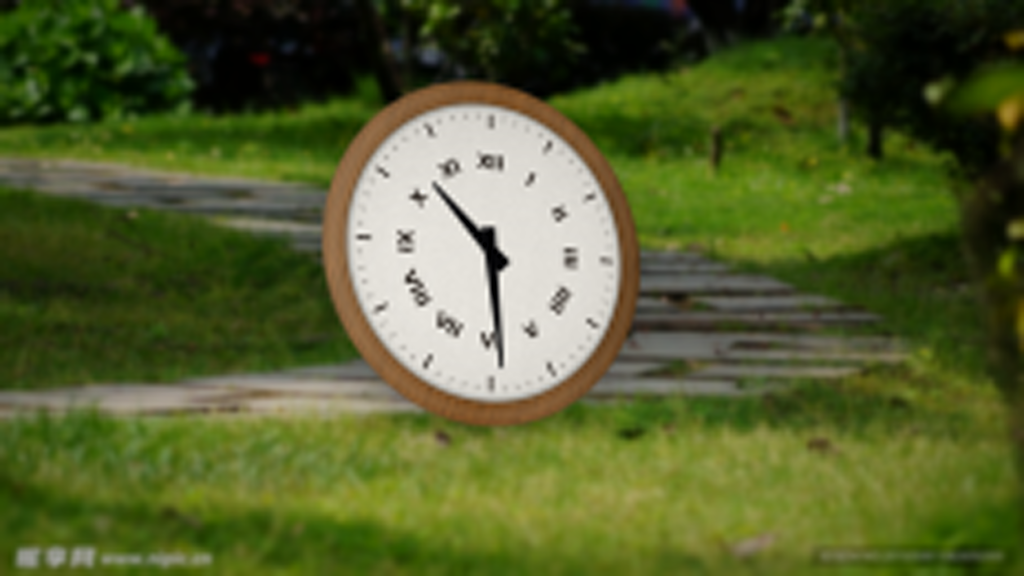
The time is 10 h 29 min
